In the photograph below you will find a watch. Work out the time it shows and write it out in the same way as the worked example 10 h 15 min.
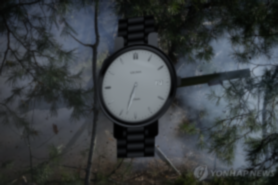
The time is 6 h 33 min
